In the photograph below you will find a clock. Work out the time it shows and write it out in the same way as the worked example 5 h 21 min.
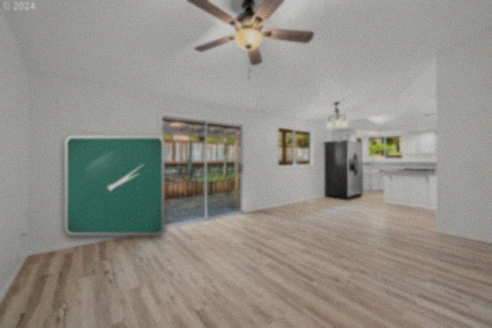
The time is 2 h 09 min
